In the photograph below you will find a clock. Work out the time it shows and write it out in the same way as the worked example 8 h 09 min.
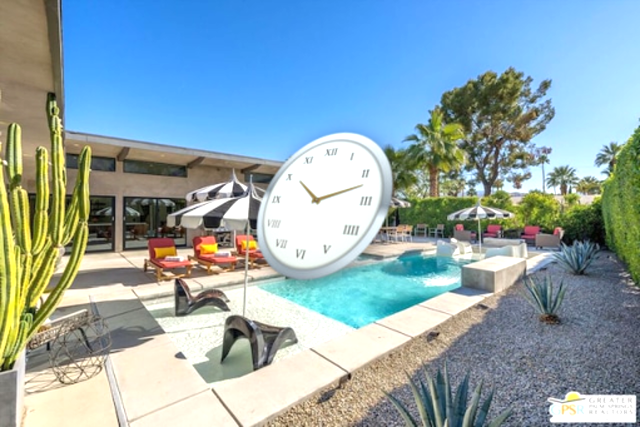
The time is 10 h 12 min
